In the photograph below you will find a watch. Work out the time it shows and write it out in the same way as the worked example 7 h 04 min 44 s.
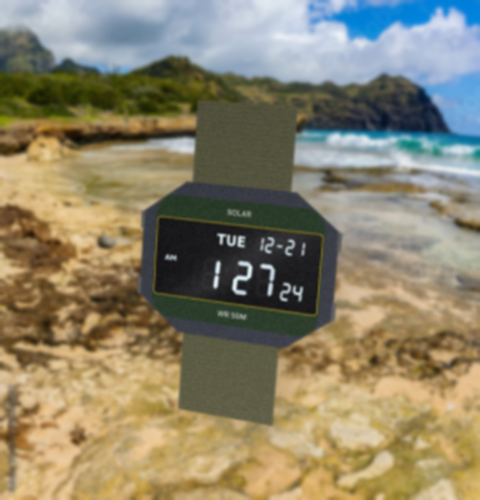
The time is 1 h 27 min 24 s
